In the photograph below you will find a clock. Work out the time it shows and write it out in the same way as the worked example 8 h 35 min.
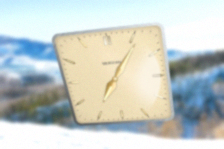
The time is 7 h 06 min
